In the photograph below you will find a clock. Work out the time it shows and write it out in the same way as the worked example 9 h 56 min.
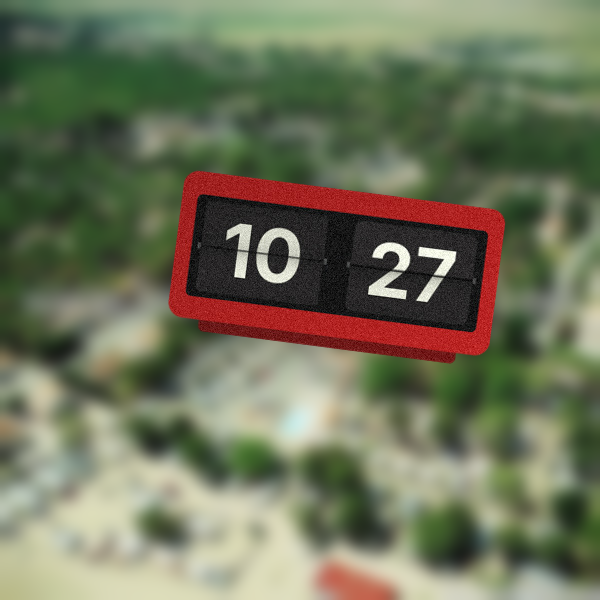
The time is 10 h 27 min
